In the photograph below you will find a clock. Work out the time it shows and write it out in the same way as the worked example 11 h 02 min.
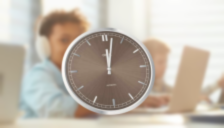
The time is 12 h 02 min
